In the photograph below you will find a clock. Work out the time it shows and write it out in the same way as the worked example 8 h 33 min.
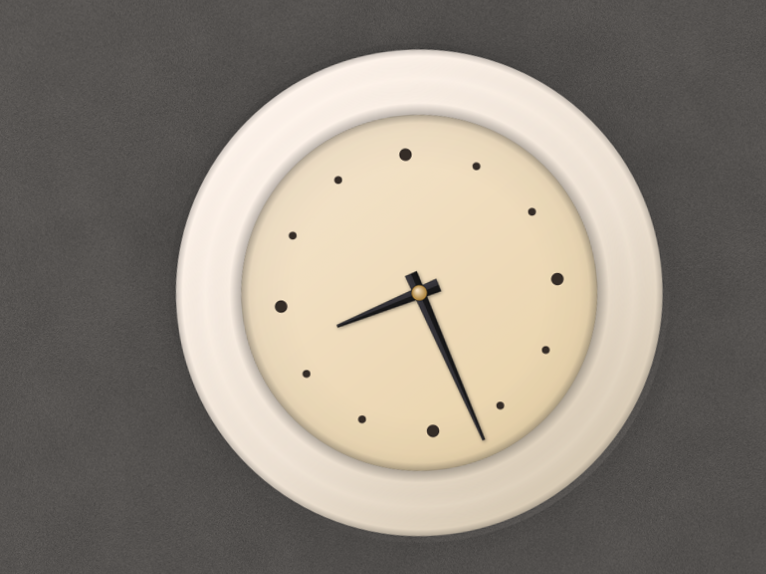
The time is 8 h 27 min
